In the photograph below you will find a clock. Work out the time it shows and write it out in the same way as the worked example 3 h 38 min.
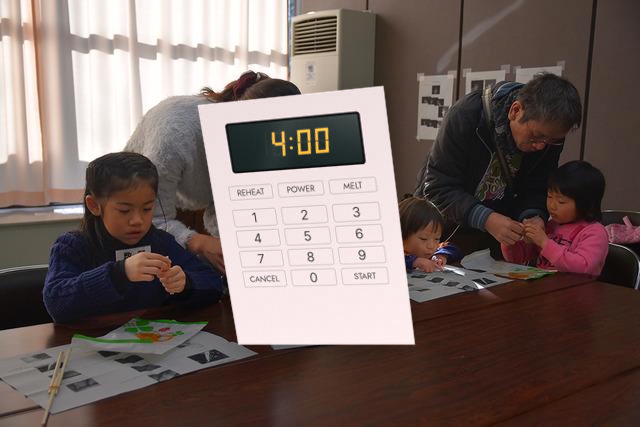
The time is 4 h 00 min
